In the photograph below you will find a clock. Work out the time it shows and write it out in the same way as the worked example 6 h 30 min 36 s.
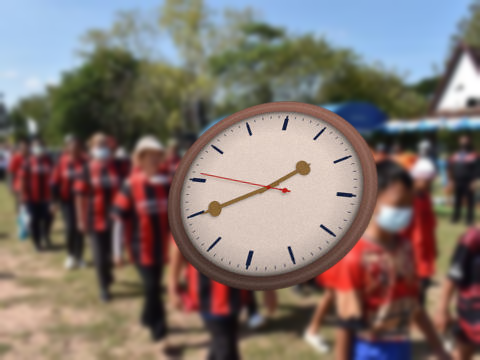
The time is 1 h 39 min 46 s
